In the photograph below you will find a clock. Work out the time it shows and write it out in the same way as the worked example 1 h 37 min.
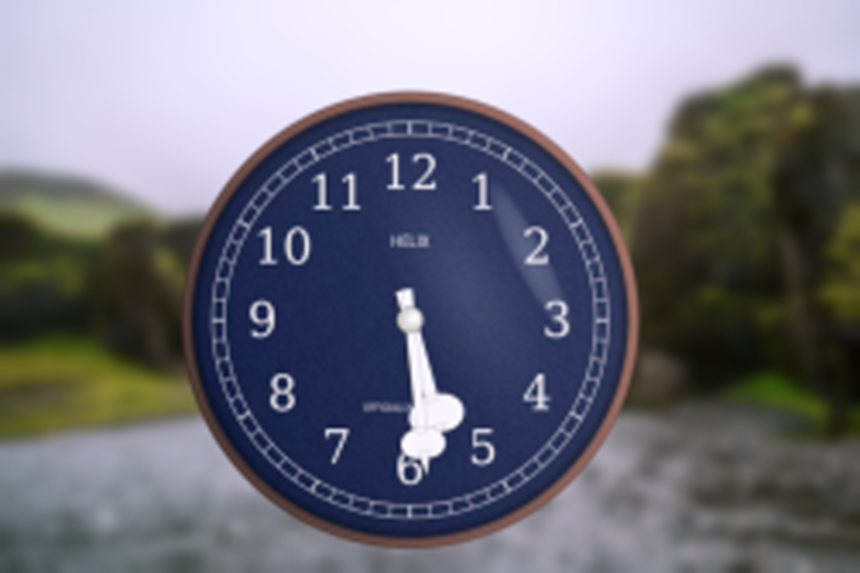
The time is 5 h 29 min
